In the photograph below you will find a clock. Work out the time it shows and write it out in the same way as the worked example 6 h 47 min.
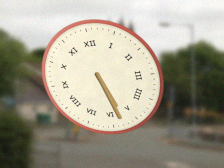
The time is 5 h 28 min
